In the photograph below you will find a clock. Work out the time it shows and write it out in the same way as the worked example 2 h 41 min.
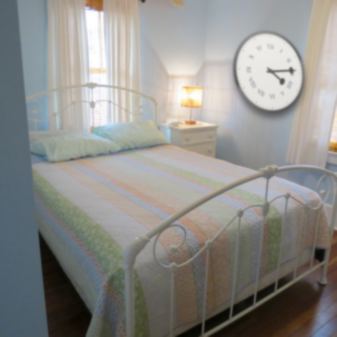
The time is 4 h 14 min
